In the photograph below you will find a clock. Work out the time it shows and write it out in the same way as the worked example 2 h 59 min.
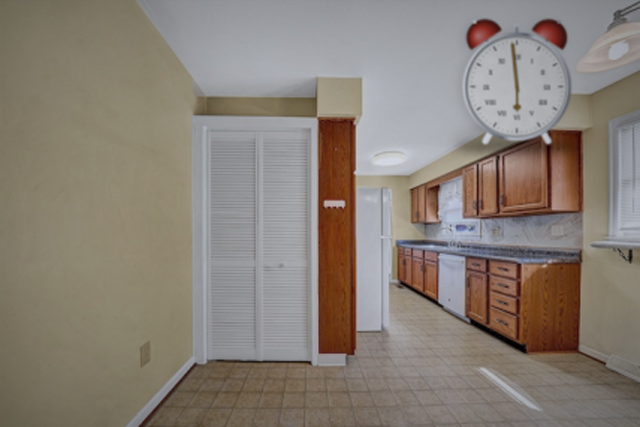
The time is 5 h 59 min
